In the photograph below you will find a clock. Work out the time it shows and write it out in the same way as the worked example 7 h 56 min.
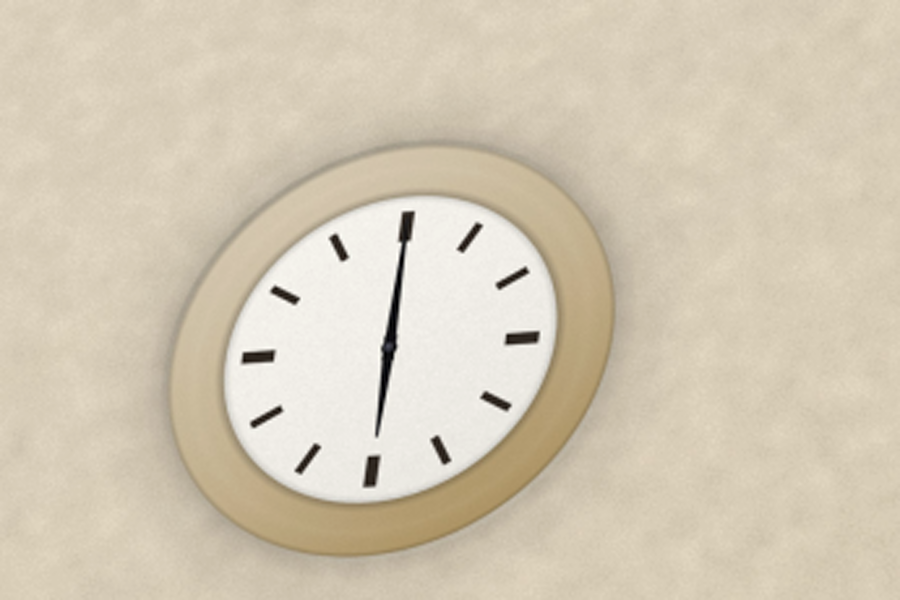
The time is 6 h 00 min
